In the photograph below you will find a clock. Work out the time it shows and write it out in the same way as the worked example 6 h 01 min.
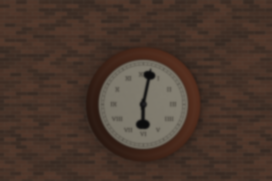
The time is 6 h 02 min
